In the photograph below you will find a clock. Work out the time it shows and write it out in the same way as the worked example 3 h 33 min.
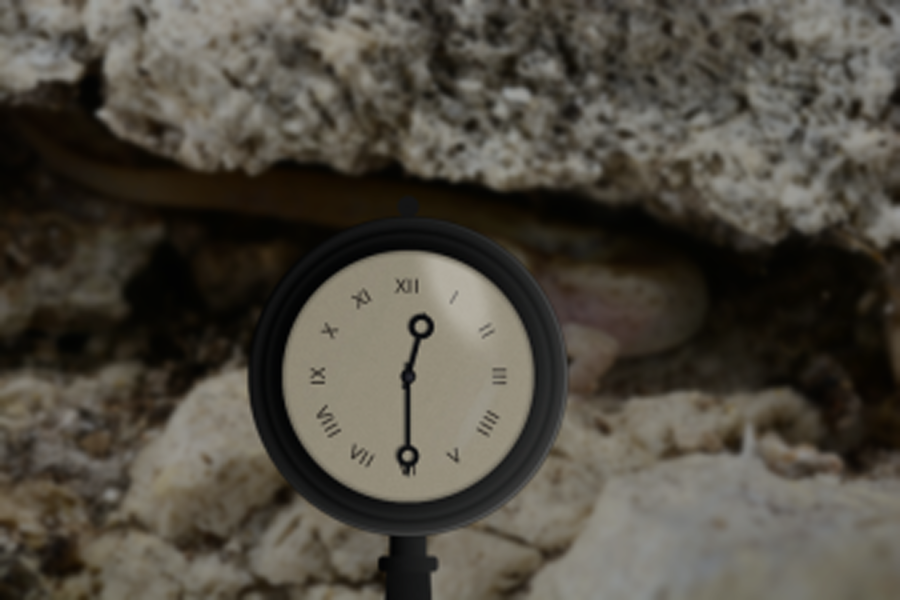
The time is 12 h 30 min
